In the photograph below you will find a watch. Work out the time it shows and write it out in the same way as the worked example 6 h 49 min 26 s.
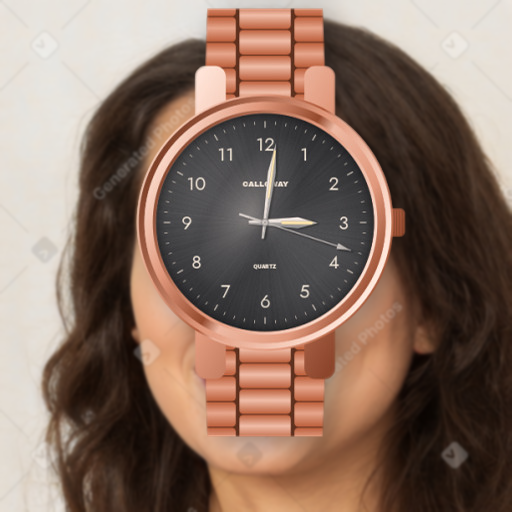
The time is 3 h 01 min 18 s
